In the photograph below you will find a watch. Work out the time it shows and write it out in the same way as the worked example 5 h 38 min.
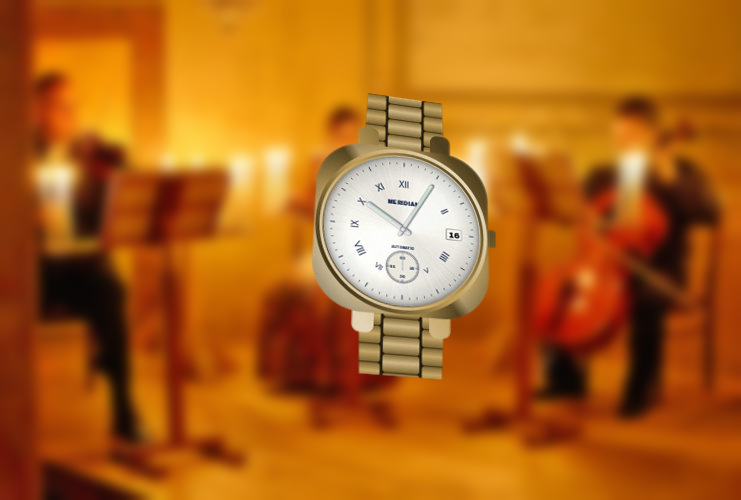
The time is 10 h 05 min
